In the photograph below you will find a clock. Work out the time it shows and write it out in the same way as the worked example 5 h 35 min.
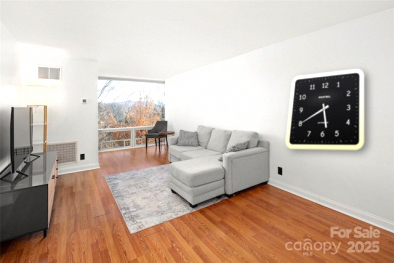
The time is 5 h 40 min
